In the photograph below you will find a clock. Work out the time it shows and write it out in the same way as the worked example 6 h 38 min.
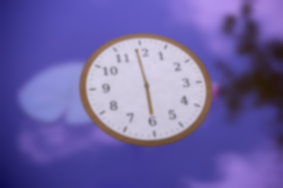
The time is 5 h 59 min
